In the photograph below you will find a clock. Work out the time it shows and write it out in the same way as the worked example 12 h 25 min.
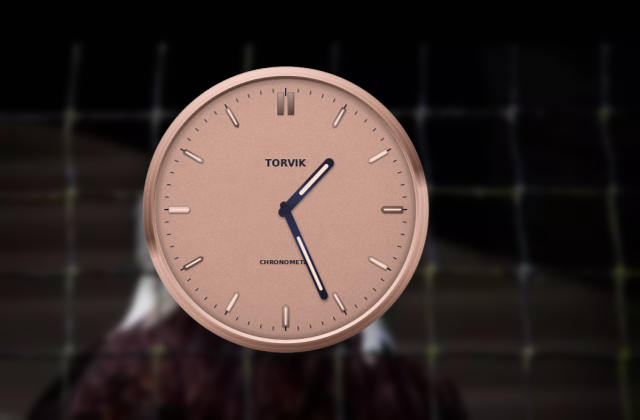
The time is 1 h 26 min
